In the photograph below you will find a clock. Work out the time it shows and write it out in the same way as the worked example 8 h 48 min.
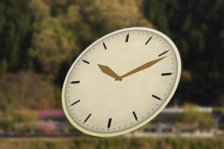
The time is 10 h 11 min
